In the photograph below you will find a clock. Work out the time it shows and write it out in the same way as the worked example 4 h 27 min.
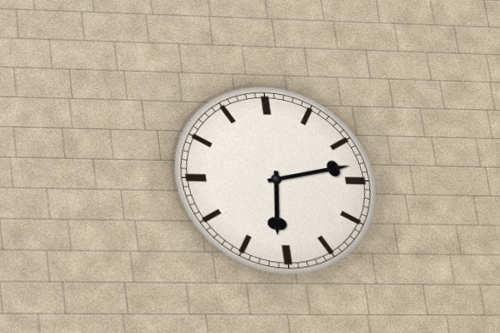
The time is 6 h 13 min
